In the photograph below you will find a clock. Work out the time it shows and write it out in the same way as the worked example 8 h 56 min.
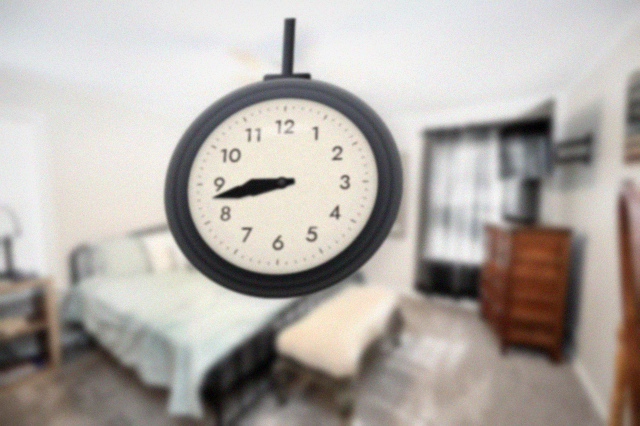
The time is 8 h 43 min
